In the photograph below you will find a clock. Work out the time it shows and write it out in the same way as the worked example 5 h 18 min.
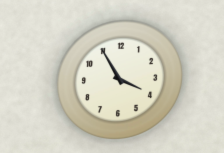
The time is 3 h 55 min
